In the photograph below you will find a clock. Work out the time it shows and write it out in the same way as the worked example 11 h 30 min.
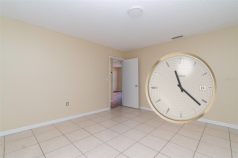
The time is 11 h 22 min
